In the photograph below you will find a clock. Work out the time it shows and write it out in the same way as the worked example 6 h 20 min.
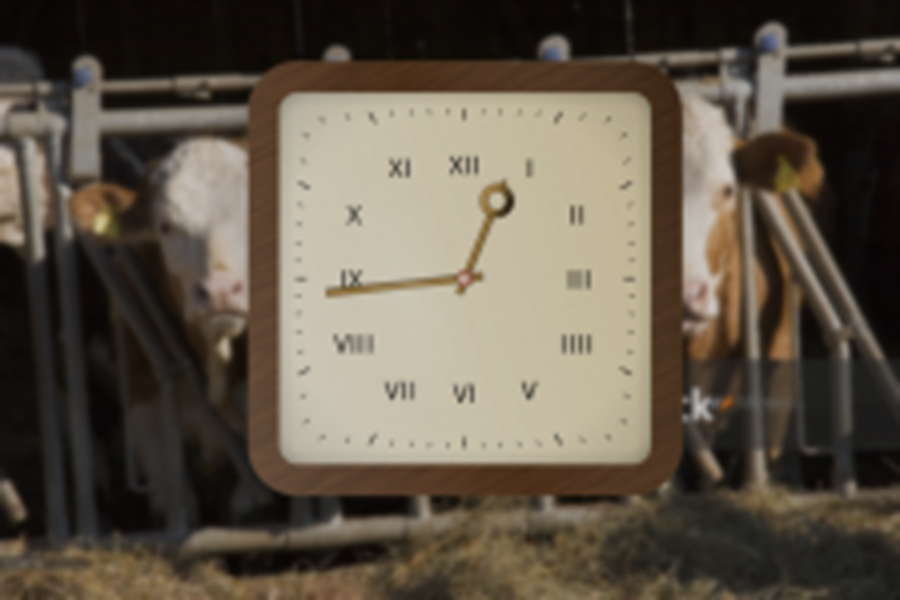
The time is 12 h 44 min
